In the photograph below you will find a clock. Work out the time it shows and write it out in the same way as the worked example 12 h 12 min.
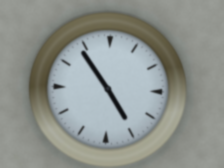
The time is 4 h 54 min
